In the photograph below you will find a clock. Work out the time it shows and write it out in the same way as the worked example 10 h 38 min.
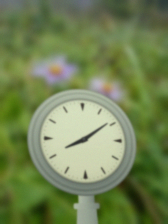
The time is 8 h 09 min
